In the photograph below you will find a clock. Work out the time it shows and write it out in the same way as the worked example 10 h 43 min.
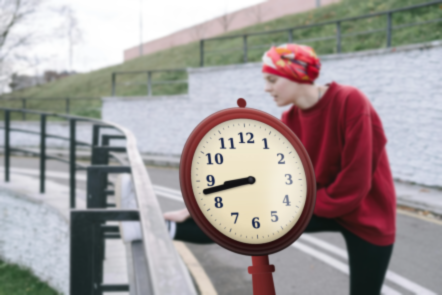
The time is 8 h 43 min
